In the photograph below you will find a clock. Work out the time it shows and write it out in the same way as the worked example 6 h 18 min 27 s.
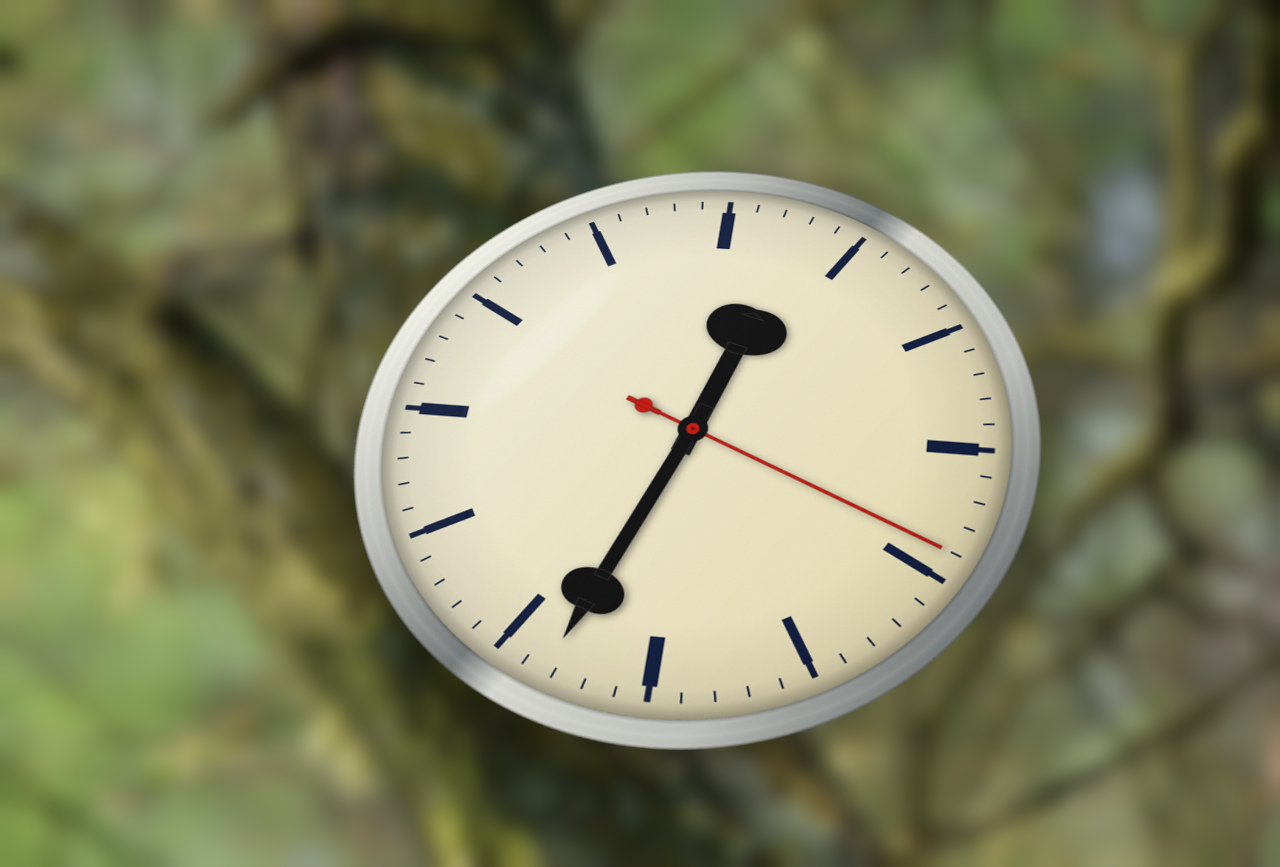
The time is 12 h 33 min 19 s
